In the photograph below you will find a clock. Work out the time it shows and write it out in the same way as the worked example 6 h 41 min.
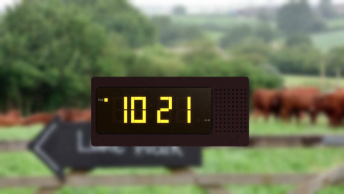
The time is 10 h 21 min
